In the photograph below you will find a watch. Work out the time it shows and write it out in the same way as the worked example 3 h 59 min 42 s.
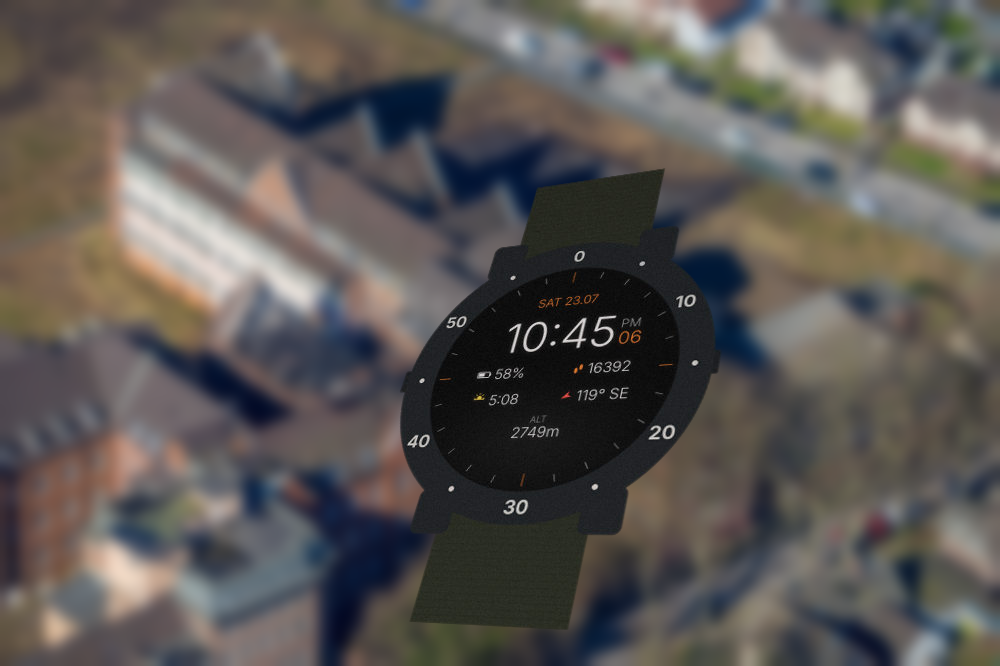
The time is 10 h 45 min 06 s
